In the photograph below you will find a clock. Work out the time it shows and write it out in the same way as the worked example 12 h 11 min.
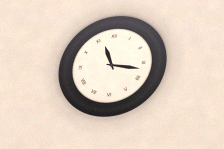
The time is 11 h 17 min
